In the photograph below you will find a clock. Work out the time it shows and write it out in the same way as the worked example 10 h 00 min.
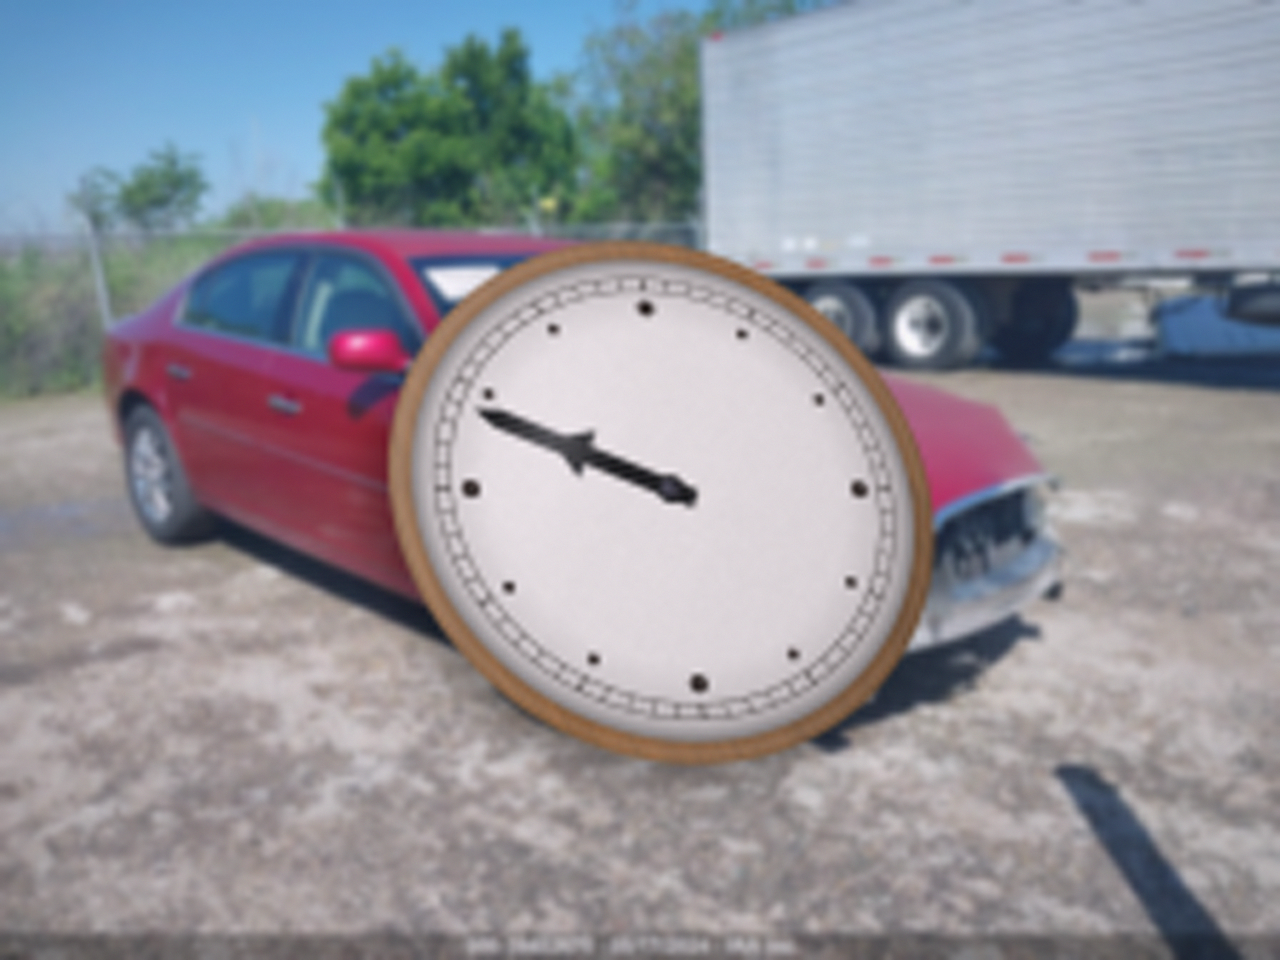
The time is 9 h 49 min
